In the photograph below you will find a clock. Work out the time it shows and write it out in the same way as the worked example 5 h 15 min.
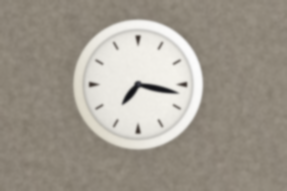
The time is 7 h 17 min
